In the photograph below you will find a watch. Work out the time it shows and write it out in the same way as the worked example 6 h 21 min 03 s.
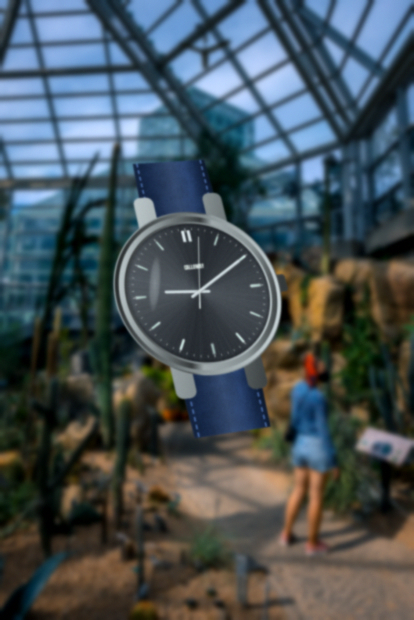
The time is 9 h 10 min 02 s
